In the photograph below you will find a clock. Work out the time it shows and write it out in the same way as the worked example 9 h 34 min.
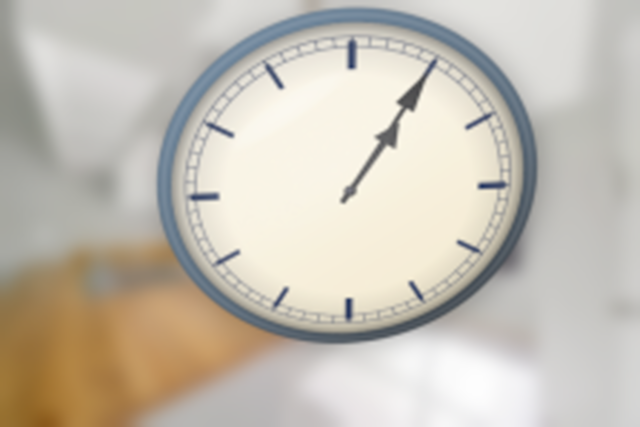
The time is 1 h 05 min
